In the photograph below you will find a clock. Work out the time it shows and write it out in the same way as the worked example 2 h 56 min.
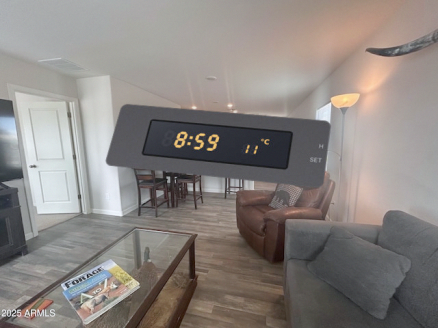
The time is 8 h 59 min
